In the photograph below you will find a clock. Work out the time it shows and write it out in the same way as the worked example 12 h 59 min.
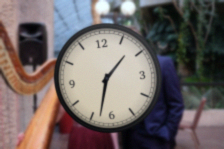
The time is 1 h 33 min
